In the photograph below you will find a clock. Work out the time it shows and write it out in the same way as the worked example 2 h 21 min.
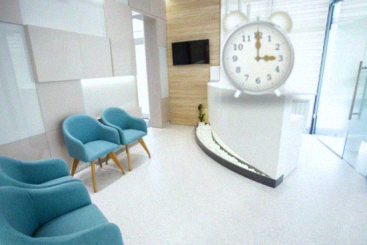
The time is 3 h 00 min
